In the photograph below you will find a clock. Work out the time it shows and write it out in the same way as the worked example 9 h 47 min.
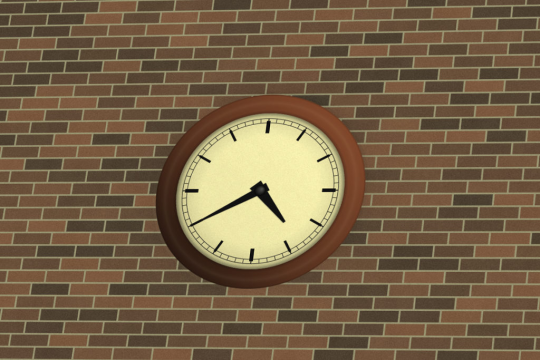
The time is 4 h 40 min
